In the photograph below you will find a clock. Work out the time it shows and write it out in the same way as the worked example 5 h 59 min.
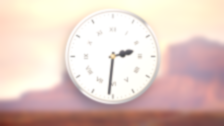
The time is 2 h 31 min
